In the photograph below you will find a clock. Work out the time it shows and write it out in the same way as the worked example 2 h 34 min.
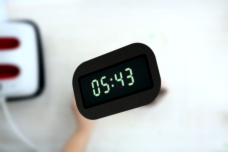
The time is 5 h 43 min
